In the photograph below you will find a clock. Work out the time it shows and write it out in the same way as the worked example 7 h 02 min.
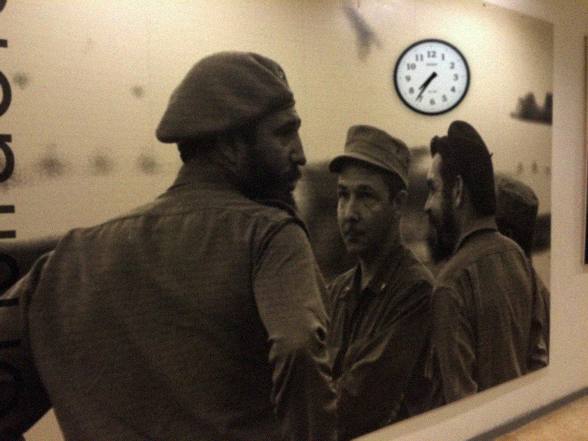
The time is 7 h 36 min
